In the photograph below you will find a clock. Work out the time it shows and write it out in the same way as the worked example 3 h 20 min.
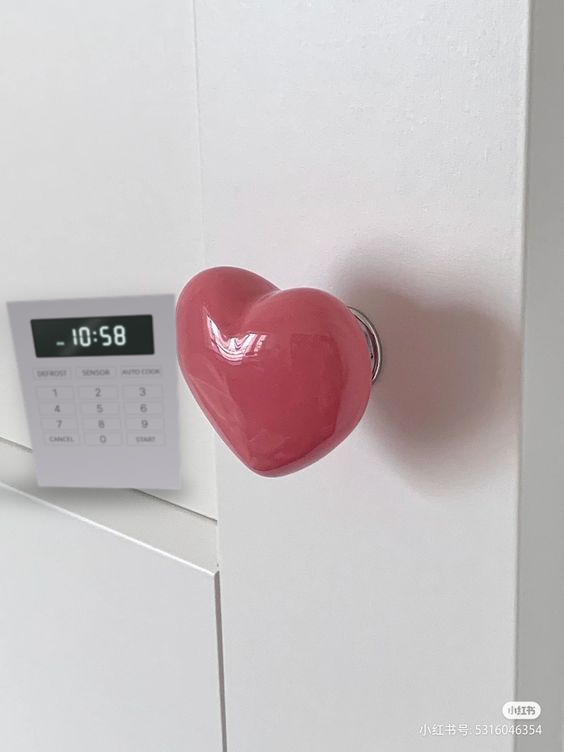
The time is 10 h 58 min
